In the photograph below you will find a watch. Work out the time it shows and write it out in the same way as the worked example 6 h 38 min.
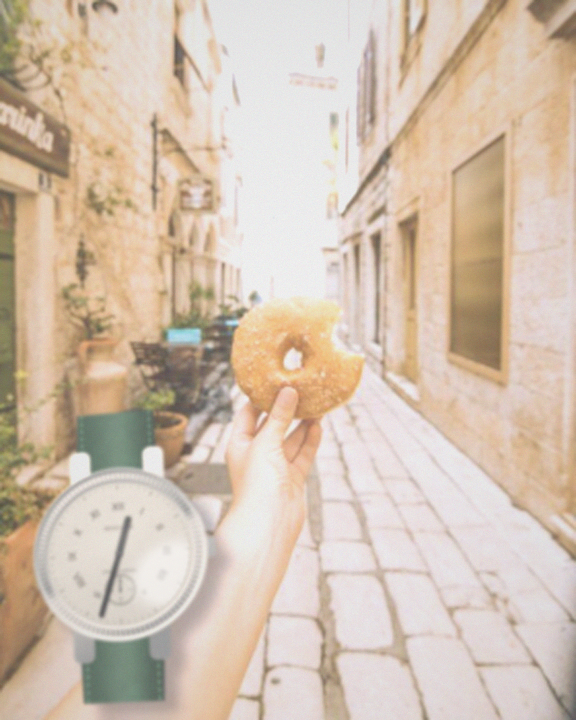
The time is 12 h 33 min
